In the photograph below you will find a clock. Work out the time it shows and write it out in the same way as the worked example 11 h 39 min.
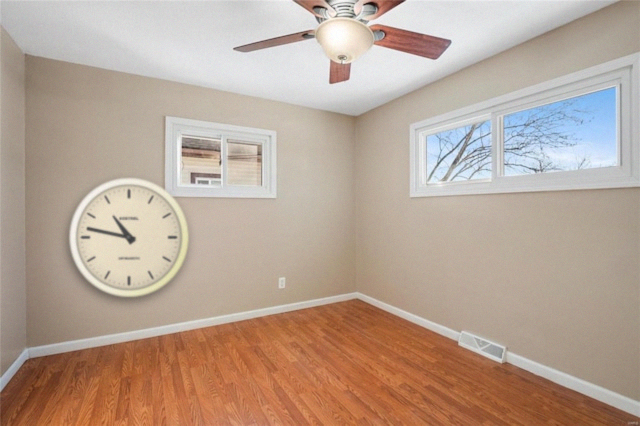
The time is 10 h 47 min
